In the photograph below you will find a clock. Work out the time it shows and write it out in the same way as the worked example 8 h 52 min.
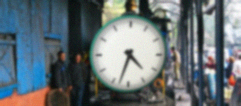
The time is 4 h 33 min
